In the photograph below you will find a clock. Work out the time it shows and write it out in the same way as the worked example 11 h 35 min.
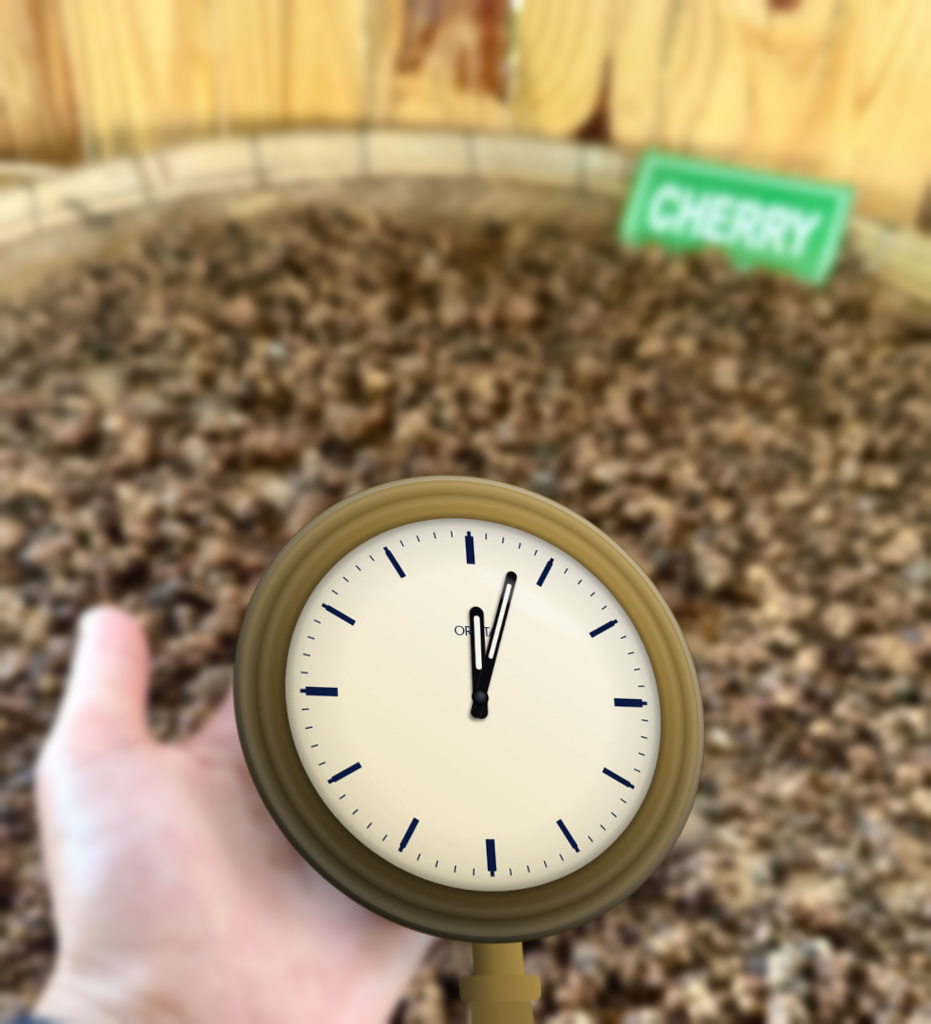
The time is 12 h 03 min
